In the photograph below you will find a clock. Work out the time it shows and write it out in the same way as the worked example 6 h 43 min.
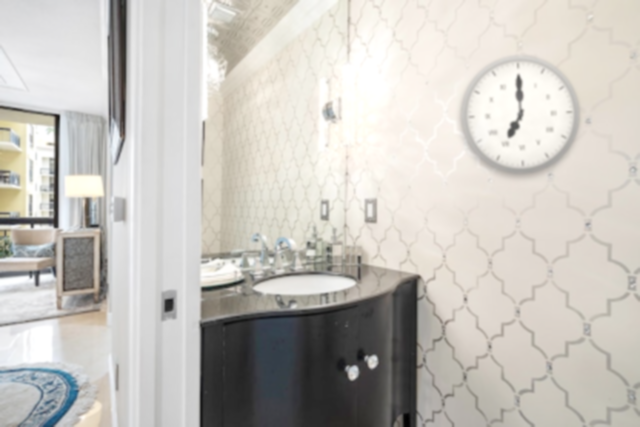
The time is 7 h 00 min
